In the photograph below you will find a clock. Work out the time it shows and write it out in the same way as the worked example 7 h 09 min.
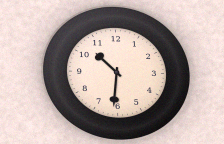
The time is 10 h 31 min
